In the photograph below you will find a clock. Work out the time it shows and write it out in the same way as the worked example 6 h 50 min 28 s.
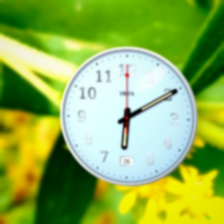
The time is 6 h 10 min 00 s
